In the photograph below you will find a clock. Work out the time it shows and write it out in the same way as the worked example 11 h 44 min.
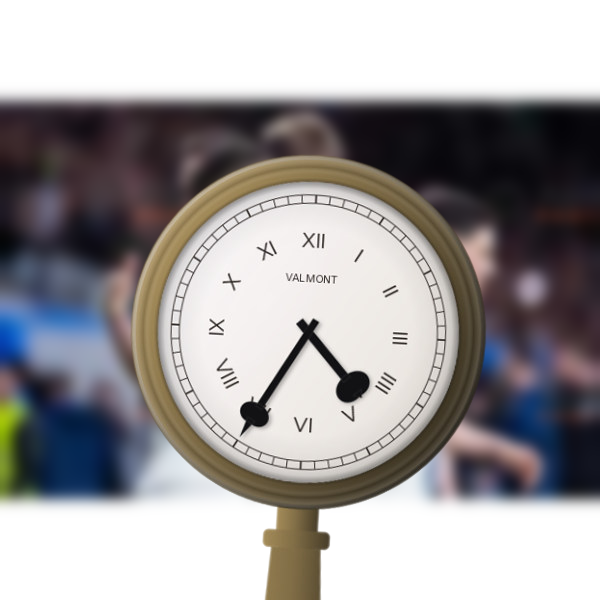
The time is 4 h 35 min
